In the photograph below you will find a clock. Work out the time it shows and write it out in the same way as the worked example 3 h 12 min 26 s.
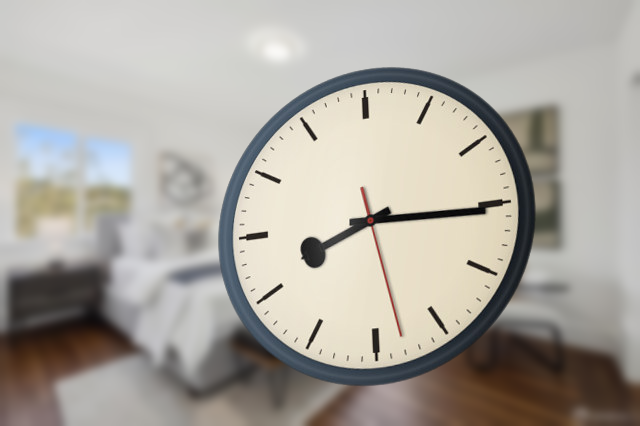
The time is 8 h 15 min 28 s
